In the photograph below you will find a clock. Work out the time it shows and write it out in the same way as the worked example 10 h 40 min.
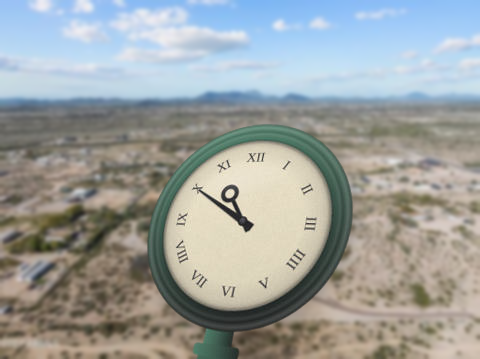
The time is 10 h 50 min
